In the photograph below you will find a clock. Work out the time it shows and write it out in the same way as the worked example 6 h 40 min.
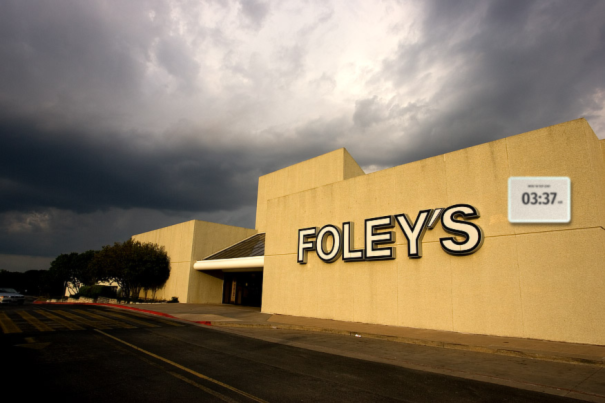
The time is 3 h 37 min
